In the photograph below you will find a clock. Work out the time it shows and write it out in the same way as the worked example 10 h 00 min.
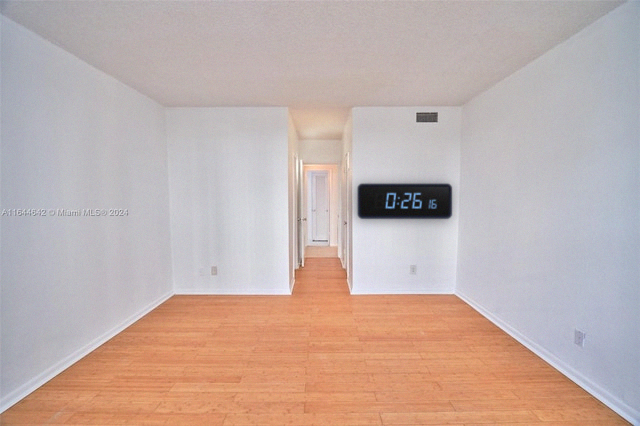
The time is 0 h 26 min
